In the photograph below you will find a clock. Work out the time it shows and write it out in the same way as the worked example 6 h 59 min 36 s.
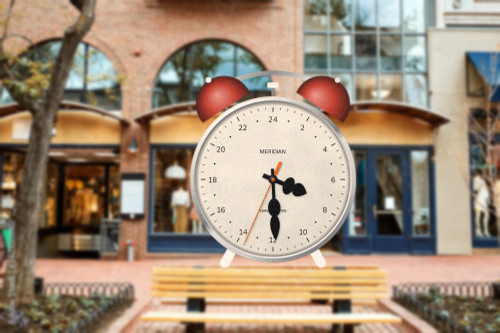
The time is 7 h 29 min 34 s
